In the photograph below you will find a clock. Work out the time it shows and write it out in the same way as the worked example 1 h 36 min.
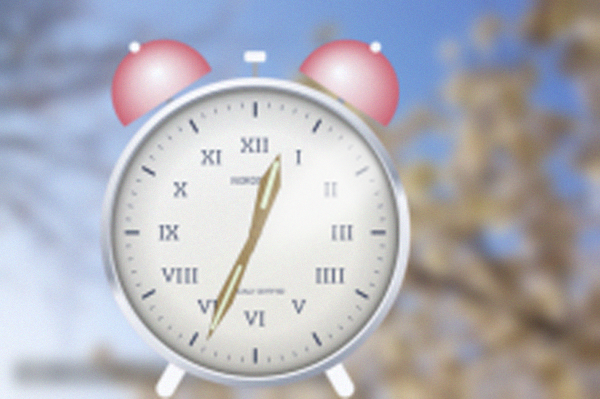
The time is 12 h 34 min
